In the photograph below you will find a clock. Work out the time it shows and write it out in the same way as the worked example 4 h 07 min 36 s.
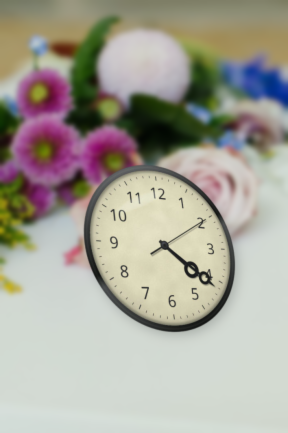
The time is 4 h 21 min 10 s
